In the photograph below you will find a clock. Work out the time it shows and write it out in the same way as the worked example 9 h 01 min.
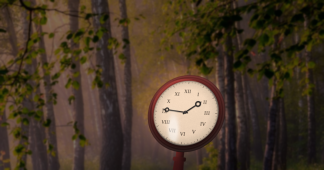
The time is 1 h 46 min
